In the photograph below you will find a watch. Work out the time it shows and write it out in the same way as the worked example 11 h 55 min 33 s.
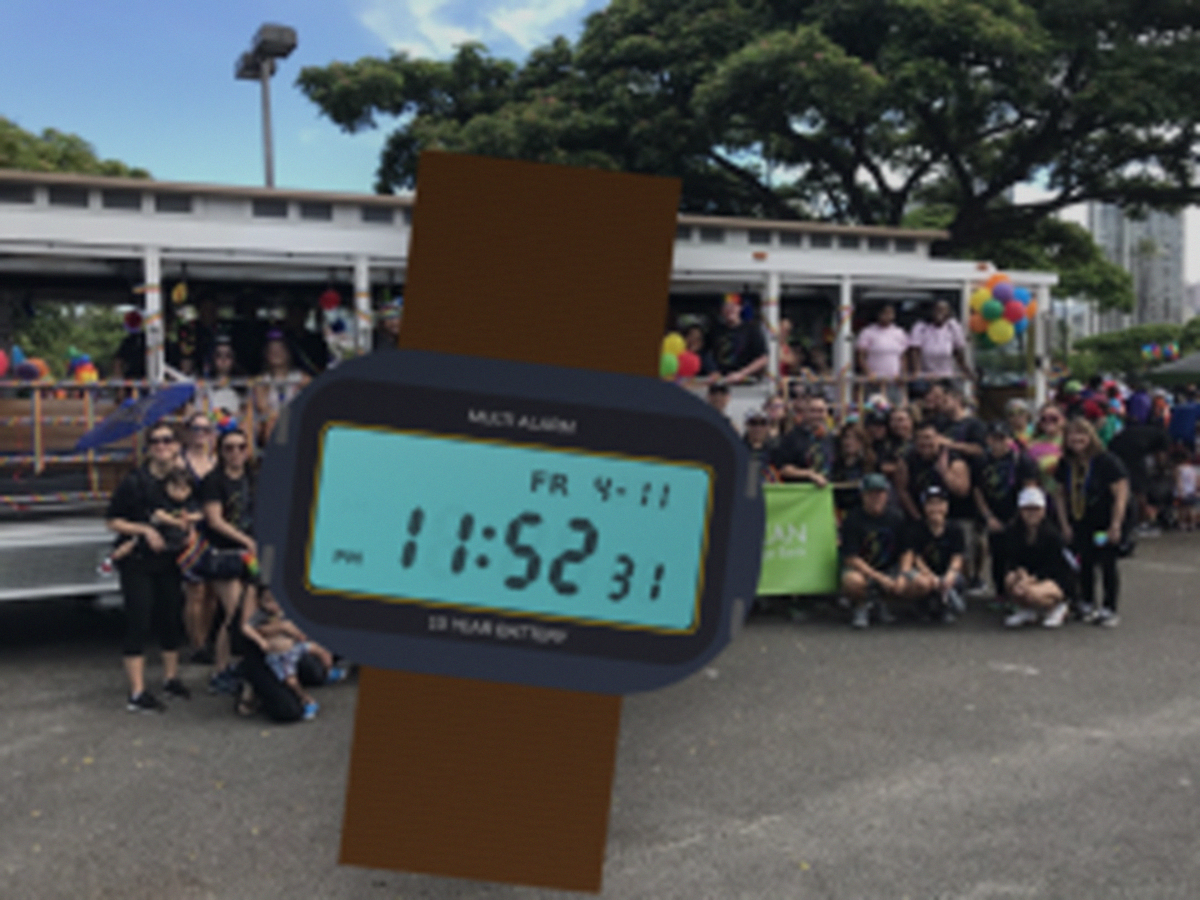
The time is 11 h 52 min 31 s
